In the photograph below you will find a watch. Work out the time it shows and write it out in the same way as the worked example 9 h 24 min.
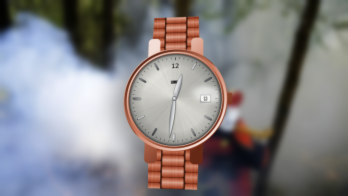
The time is 12 h 31 min
